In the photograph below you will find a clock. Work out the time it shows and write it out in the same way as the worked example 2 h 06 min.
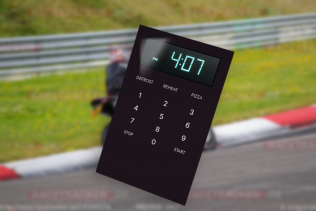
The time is 4 h 07 min
